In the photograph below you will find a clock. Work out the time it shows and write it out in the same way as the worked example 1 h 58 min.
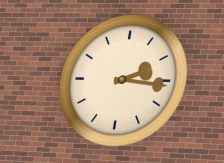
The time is 2 h 16 min
